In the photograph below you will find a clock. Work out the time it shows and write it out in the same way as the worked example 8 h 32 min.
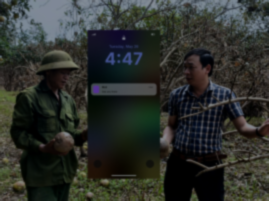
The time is 4 h 47 min
